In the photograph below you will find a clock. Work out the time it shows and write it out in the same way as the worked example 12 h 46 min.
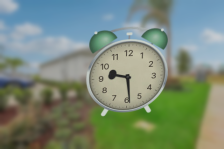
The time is 9 h 29 min
